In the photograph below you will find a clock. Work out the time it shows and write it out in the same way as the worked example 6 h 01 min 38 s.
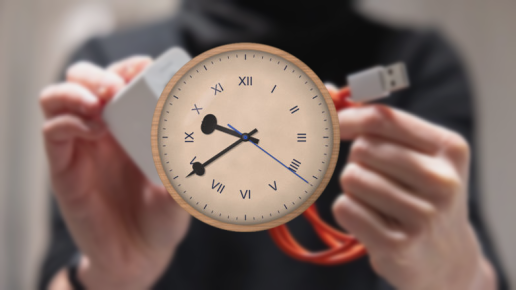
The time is 9 h 39 min 21 s
